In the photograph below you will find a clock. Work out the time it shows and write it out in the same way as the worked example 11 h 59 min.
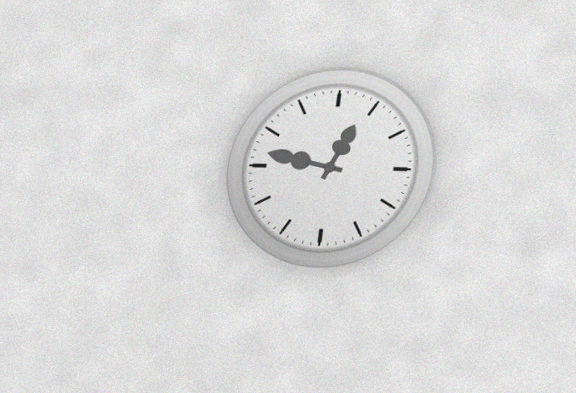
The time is 12 h 47 min
